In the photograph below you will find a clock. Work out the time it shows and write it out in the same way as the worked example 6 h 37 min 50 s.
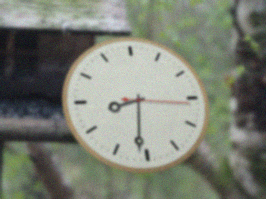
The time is 8 h 31 min 16 s
